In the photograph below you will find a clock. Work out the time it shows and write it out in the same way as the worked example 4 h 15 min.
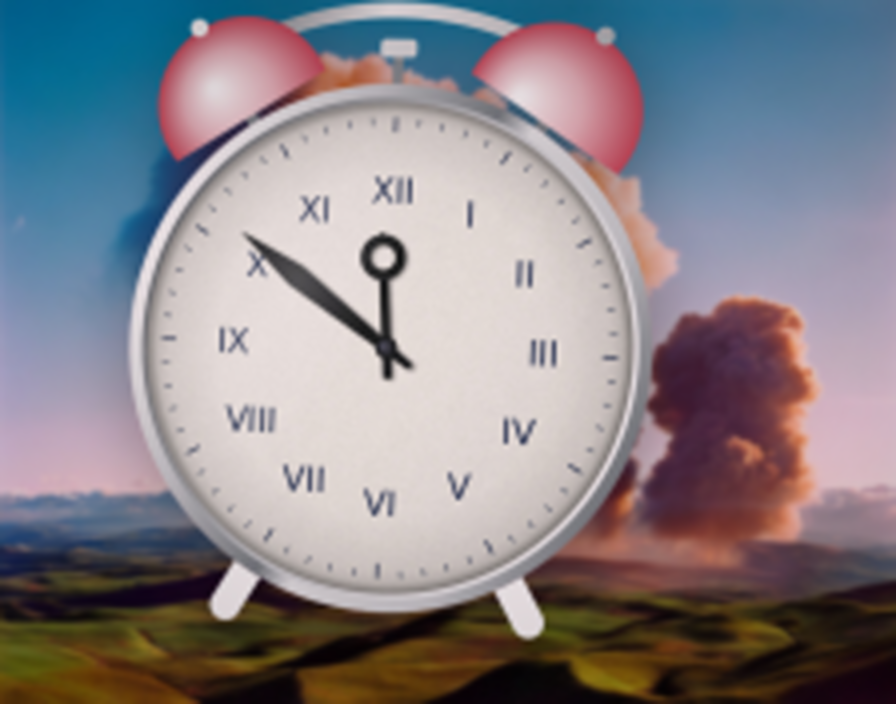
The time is 11 h 51 min
